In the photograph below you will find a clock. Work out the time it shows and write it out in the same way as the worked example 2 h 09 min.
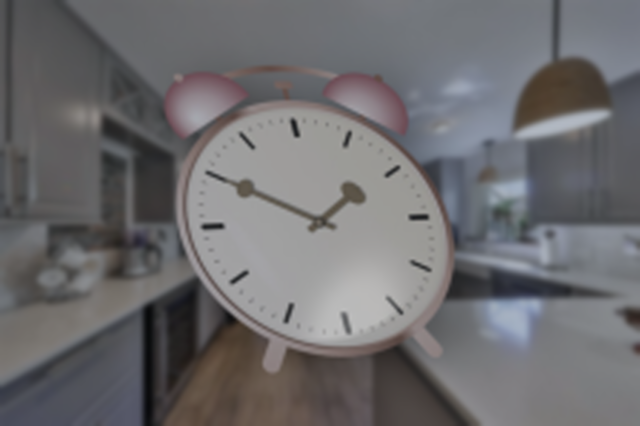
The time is 1 h 50 min
